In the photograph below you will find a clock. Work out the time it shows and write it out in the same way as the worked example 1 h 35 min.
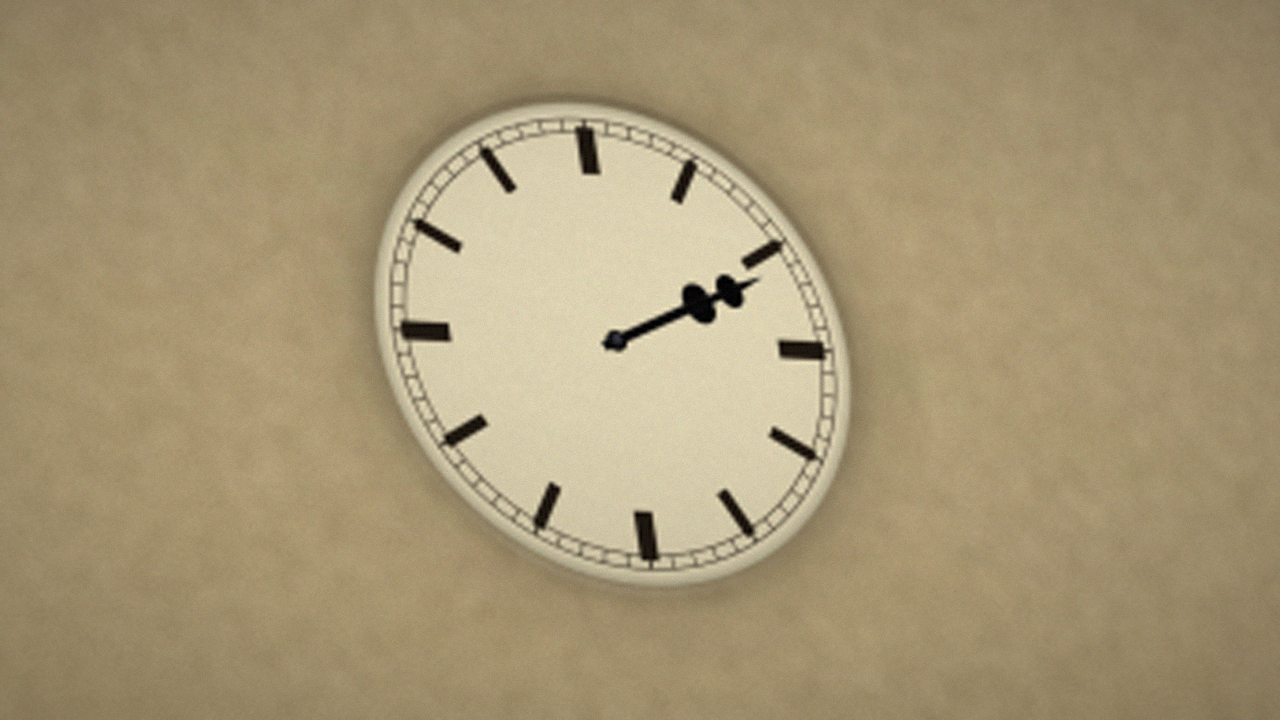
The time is 2 h 11 min
